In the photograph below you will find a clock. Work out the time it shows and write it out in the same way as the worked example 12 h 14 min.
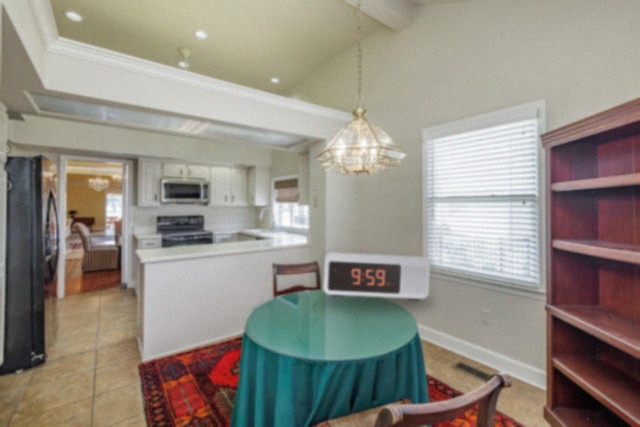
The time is 9 h 59 min
